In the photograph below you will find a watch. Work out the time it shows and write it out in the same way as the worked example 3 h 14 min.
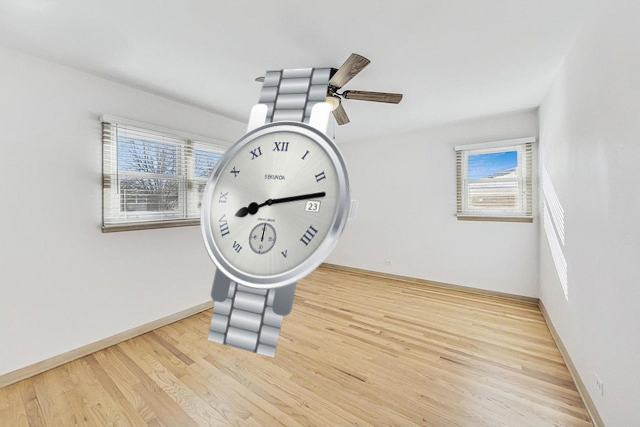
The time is 8 h 13 min
